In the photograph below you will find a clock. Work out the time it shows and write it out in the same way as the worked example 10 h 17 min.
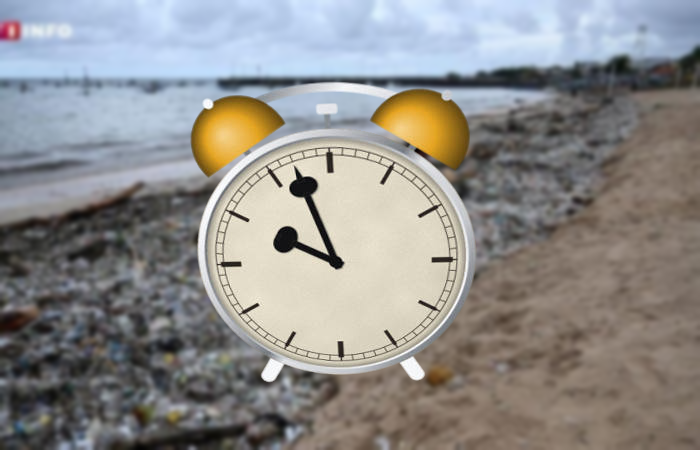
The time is 9 h 57 min
